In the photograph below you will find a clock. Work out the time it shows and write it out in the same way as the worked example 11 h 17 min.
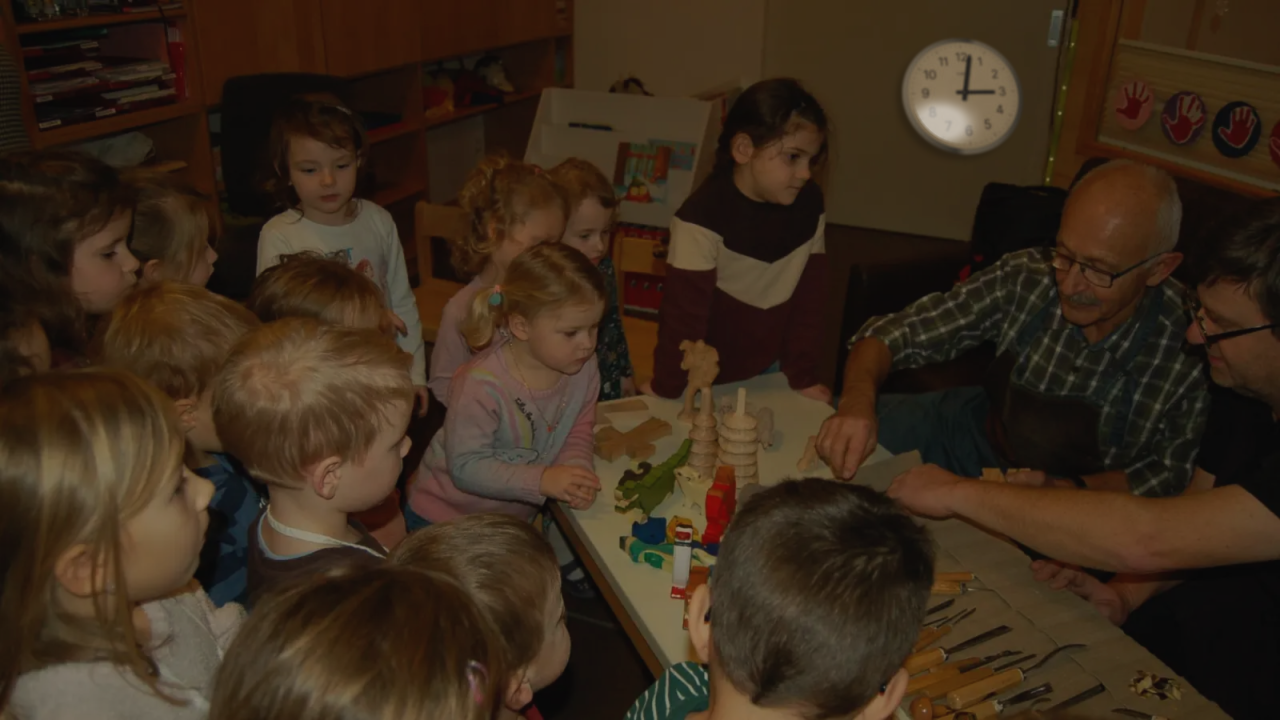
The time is 3 h 02 min
